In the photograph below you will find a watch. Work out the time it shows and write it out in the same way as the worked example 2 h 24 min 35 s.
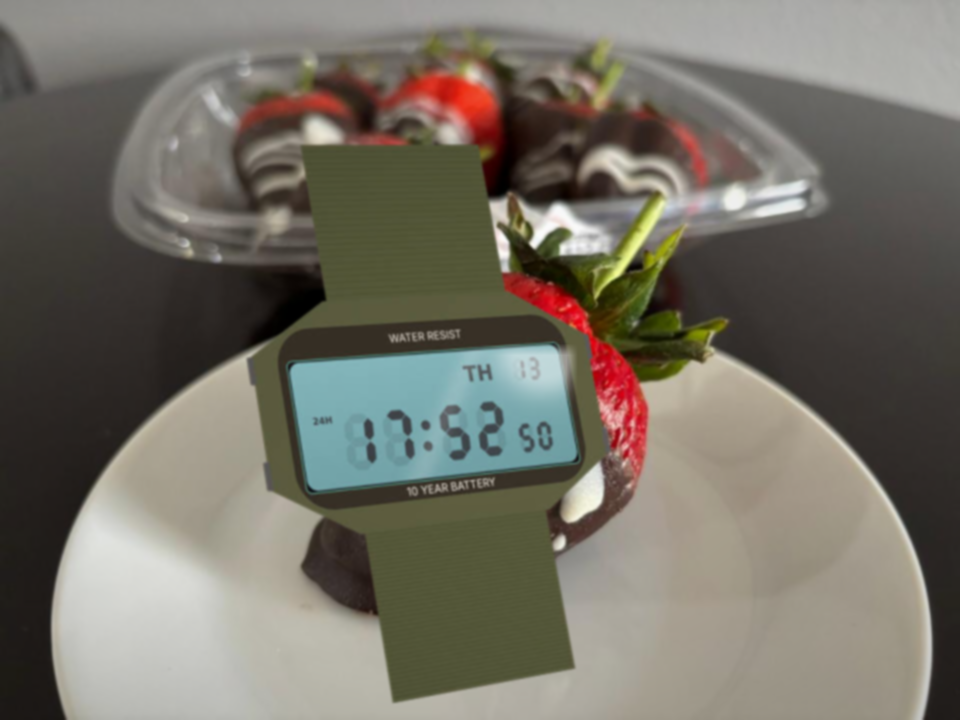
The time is 17 h 52 min 50 s
